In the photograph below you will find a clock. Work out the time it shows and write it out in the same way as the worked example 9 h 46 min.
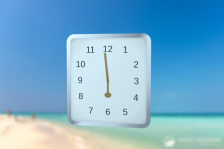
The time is 5 h 59 min
